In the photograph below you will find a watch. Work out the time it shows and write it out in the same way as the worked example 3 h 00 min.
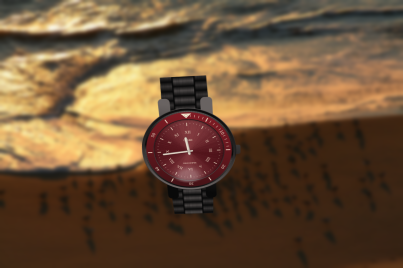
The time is 11 h 44 min
